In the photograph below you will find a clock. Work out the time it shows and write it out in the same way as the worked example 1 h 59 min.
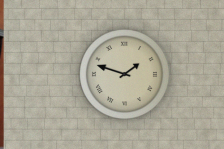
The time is 1 h 48 min
